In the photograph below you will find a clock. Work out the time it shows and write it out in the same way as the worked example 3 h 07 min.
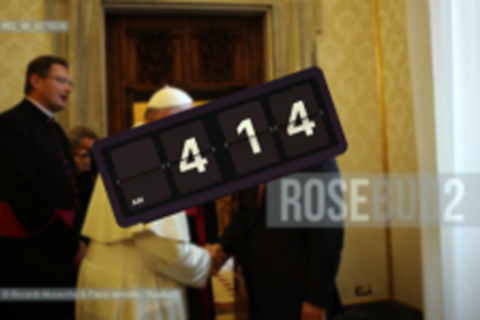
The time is 4 h 14 min
